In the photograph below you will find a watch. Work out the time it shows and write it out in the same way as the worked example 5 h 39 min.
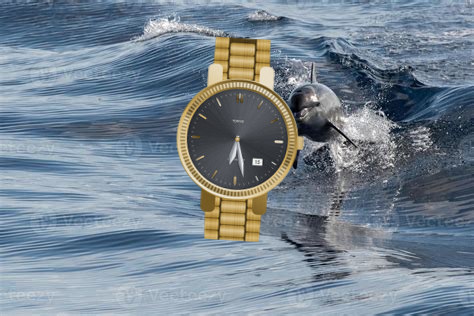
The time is 6 h 28 min
